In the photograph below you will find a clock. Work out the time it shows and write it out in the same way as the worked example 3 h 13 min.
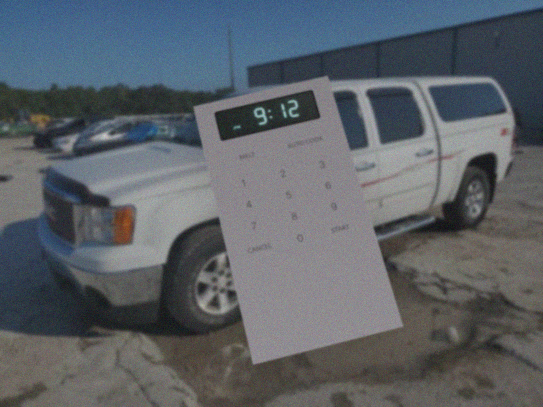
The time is 9 h 12 min
